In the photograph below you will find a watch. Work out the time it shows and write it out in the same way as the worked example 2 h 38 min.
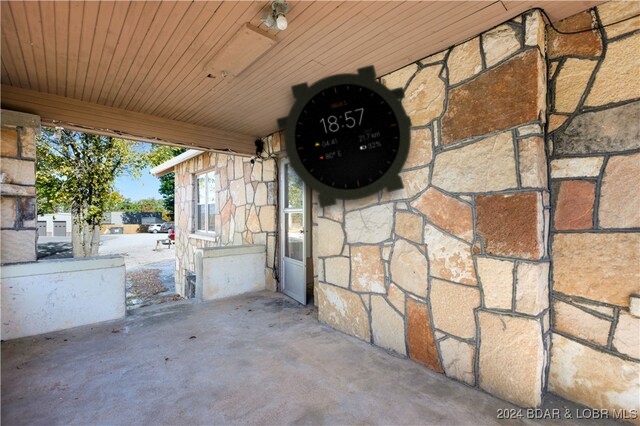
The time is 18 h 57 min
